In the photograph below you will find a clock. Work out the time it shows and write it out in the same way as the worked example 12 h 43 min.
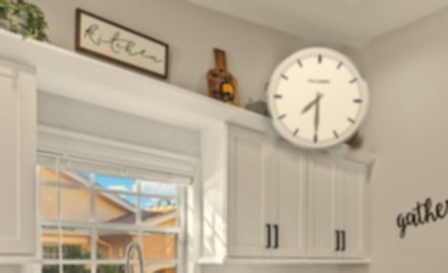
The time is 7 h 30 min
